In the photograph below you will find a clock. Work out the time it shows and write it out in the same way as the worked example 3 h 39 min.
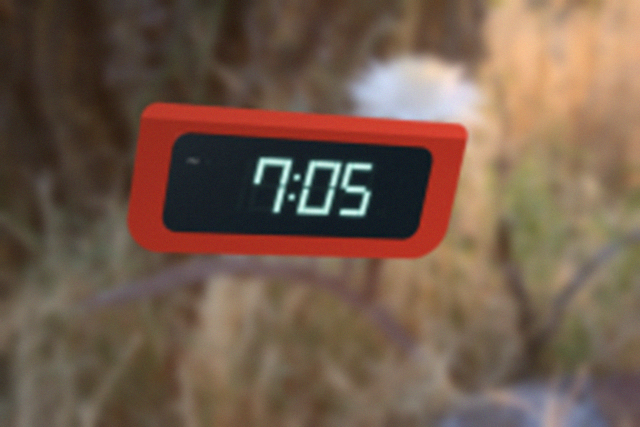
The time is 7 h 05 min
